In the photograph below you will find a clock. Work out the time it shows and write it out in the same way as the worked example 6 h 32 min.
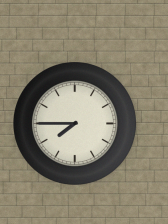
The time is 7 h 45 min
